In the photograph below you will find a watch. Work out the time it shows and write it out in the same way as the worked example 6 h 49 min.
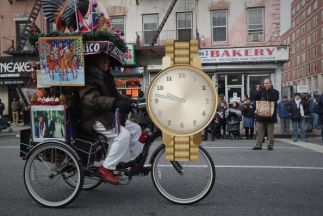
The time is 9 h 47 min
